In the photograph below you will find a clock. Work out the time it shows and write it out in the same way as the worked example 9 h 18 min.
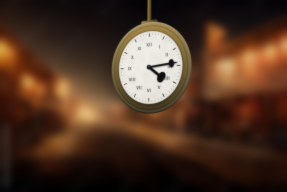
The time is 4 h 14 min
